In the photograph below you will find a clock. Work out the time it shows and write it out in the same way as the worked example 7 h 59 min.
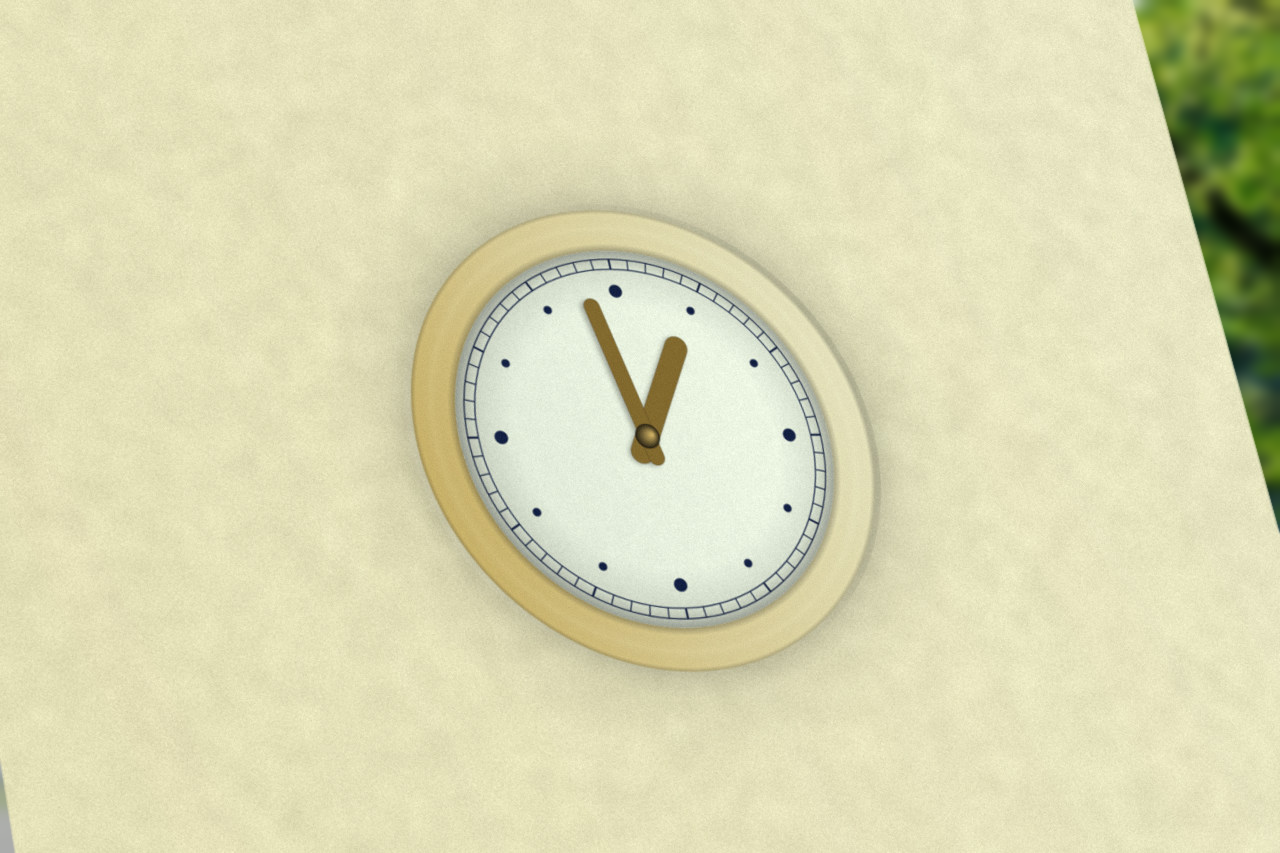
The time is 12 h 58 min
